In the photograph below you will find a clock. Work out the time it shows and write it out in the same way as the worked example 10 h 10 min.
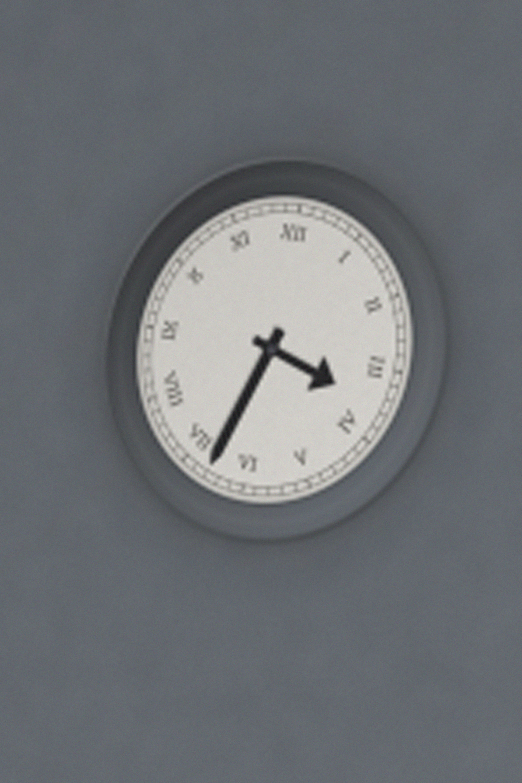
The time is 3 h 33 min
